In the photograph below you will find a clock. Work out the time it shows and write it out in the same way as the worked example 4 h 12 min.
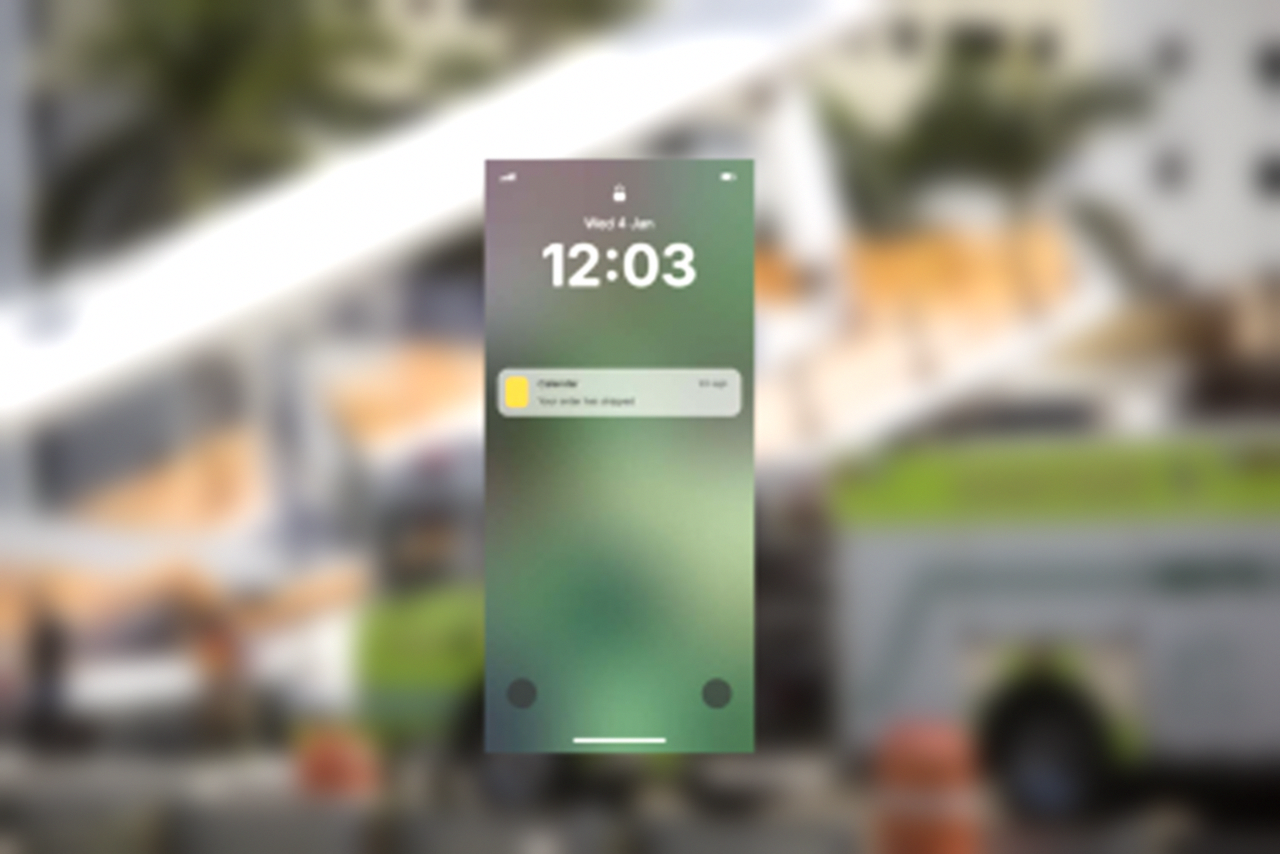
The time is 12 h 03 min
